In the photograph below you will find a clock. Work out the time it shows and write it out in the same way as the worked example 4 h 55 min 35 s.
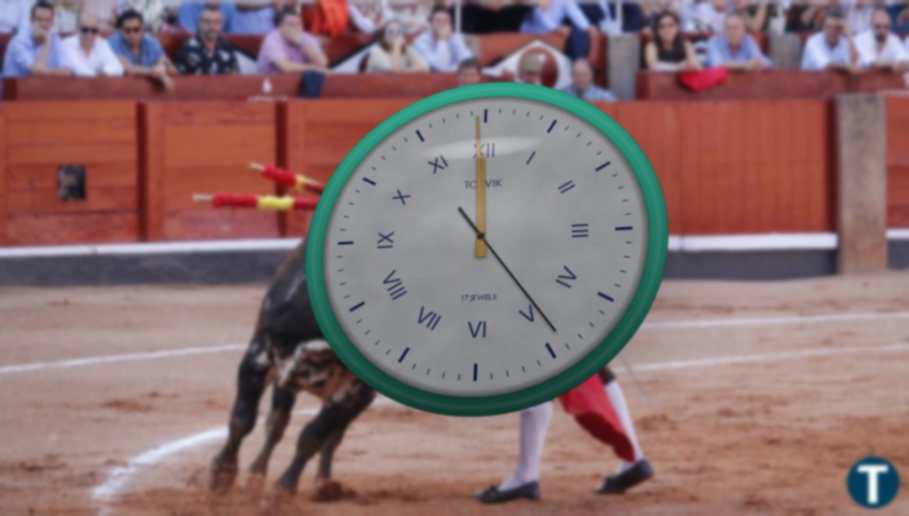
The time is 11 h 59 min 24 s
